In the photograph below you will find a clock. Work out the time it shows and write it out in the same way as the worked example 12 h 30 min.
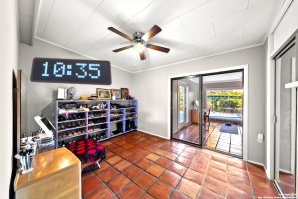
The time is 10 h 35 min
